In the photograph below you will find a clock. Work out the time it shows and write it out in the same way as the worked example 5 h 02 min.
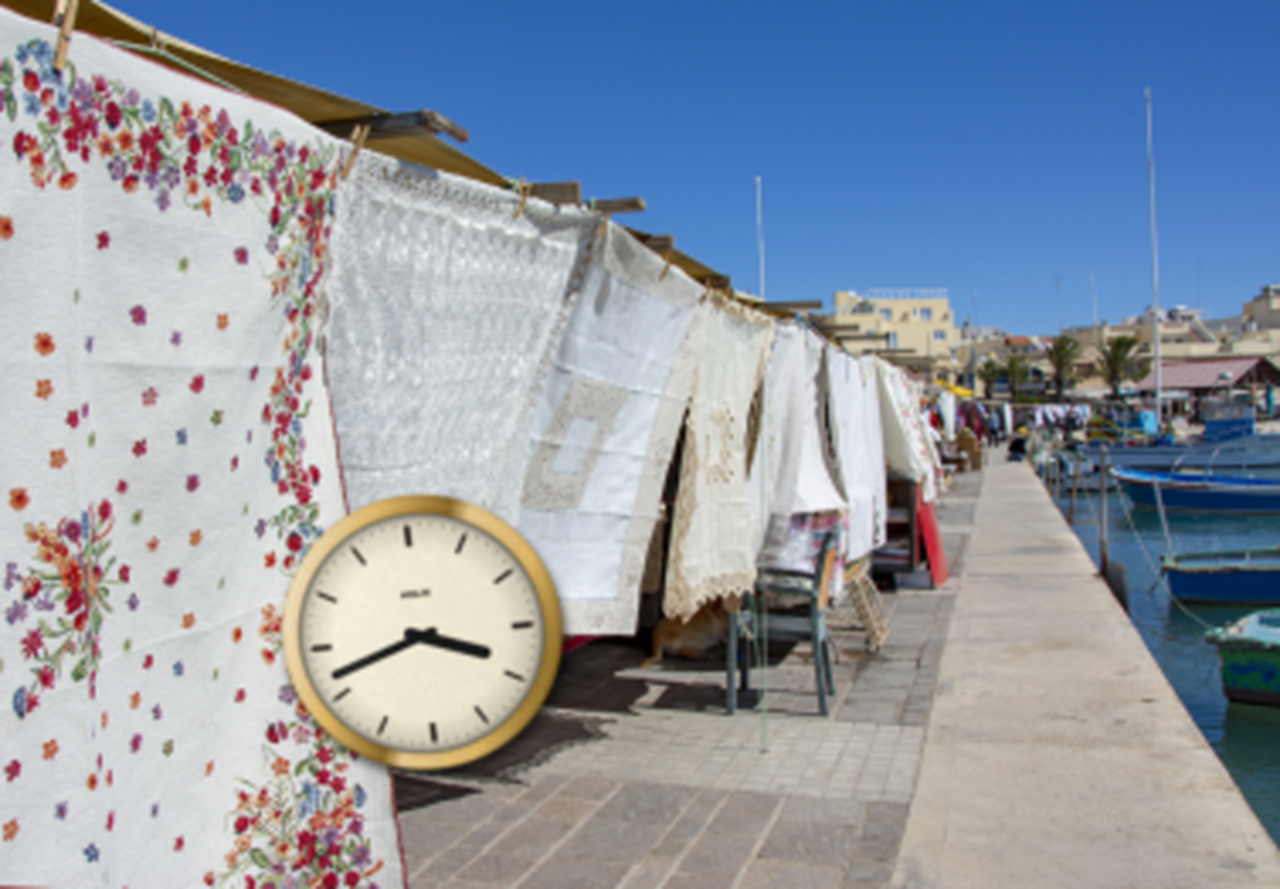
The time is 3 h 42 min
